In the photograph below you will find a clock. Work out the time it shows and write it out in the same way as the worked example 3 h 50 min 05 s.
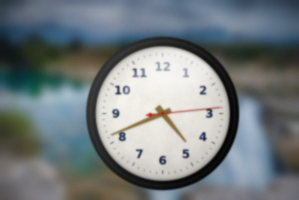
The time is 4 h 41 min 14 s
